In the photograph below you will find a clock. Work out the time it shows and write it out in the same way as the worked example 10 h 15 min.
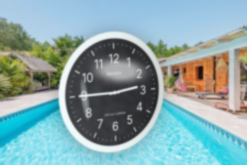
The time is 2 h 45 min
